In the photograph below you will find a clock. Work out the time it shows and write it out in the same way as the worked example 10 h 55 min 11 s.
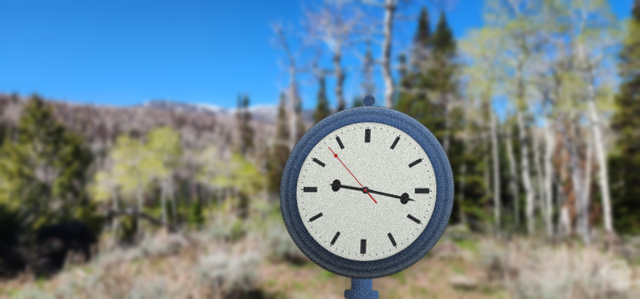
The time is 9 h 16 min 53 s
